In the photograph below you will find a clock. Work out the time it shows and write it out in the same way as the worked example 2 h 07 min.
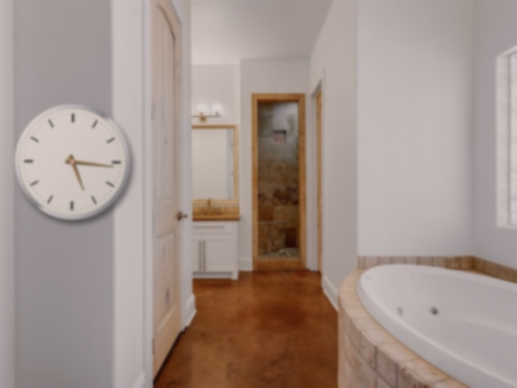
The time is 5 h 16 min
